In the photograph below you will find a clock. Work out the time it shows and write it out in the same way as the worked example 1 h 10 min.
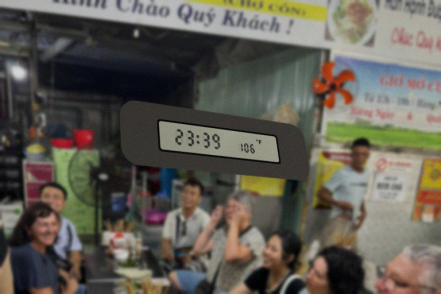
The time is 23 h 39 min
